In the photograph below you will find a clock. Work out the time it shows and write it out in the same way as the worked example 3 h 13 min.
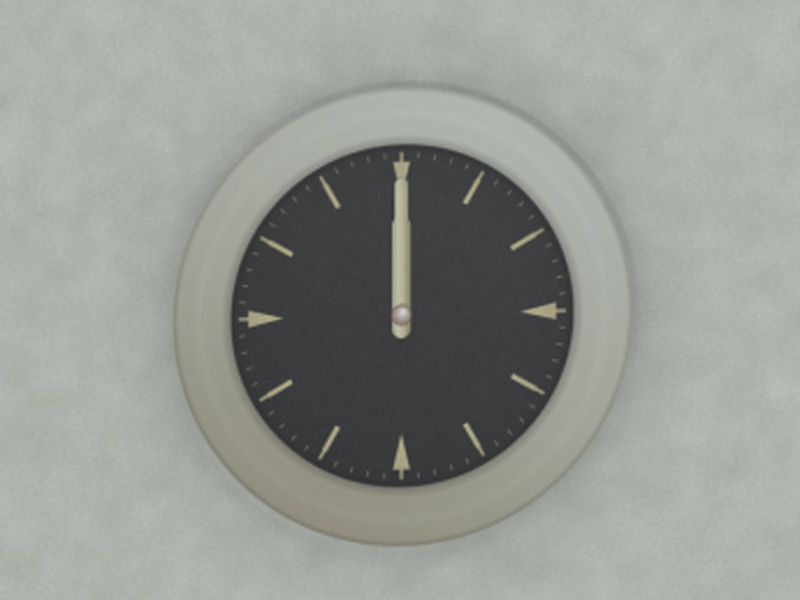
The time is 12 h 00 min
